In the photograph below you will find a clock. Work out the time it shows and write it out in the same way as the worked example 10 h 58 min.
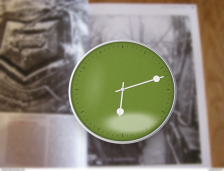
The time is 6 h 12 min
